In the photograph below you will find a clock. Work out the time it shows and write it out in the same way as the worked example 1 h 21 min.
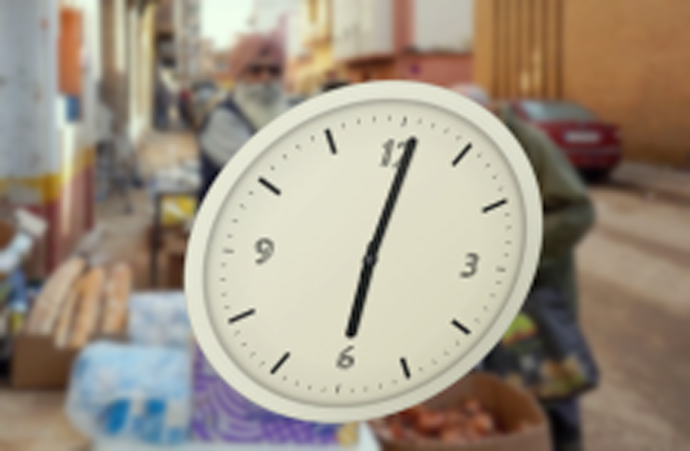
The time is 6 h 01 min
